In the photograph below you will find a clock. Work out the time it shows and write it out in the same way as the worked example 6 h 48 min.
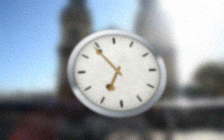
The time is 6 h 54 min
